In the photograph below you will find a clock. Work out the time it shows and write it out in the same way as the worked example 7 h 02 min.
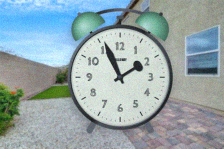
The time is 1 h 56 min
